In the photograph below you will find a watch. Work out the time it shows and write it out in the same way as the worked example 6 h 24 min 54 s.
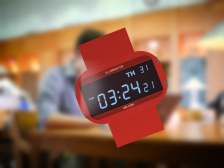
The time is 3 h 24 min 21 s
